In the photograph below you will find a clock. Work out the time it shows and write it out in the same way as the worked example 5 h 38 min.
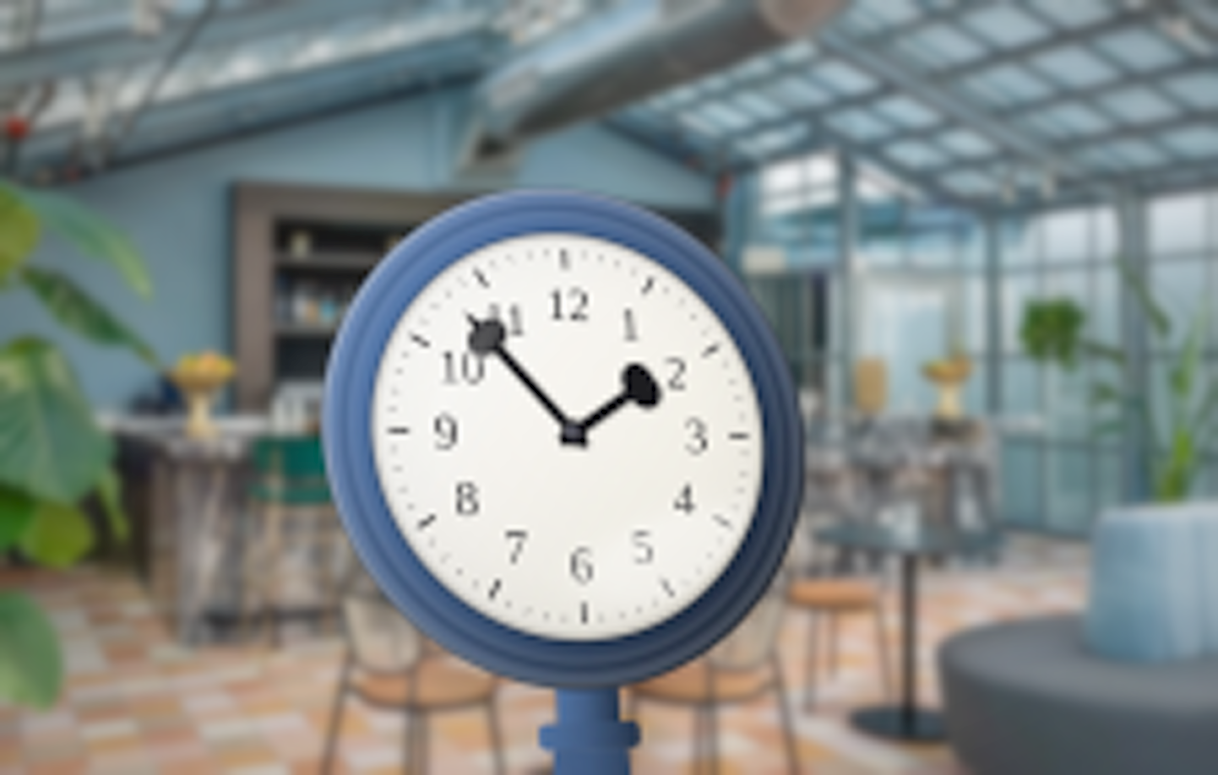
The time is 1 h 53 min
